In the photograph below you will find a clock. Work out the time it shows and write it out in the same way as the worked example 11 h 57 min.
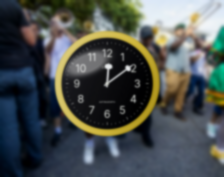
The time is 12 h 09 min
